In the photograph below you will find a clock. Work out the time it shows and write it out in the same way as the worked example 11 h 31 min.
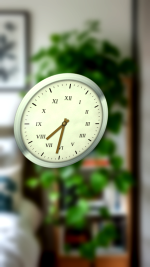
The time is 7 h 31 min
